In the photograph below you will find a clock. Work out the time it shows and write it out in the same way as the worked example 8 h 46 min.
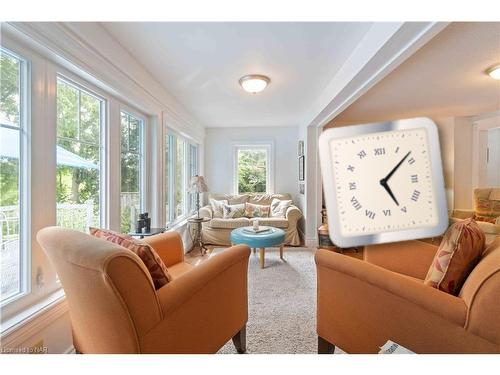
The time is 5 h 08 min
